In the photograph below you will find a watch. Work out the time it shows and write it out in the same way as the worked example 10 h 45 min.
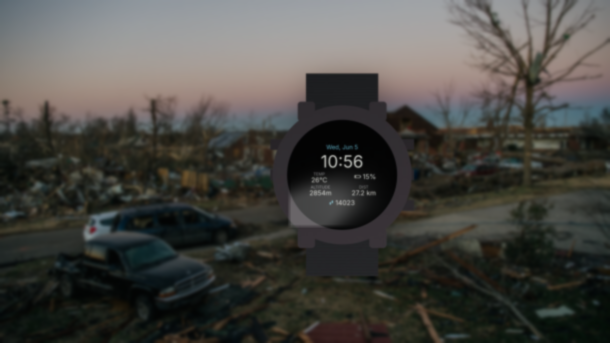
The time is 10 h 56 min
